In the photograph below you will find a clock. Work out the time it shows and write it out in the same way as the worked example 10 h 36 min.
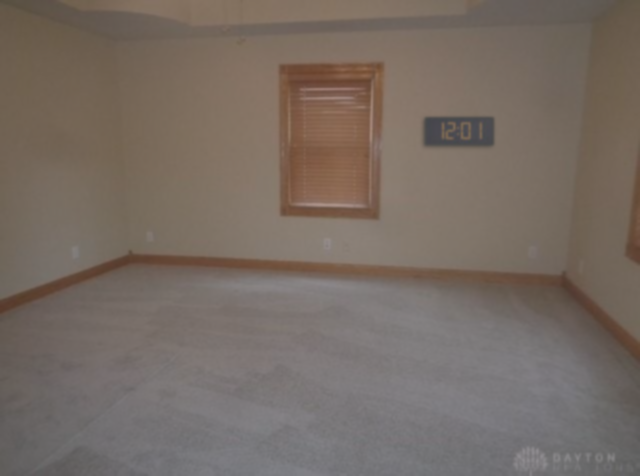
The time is 12 h 01 min
